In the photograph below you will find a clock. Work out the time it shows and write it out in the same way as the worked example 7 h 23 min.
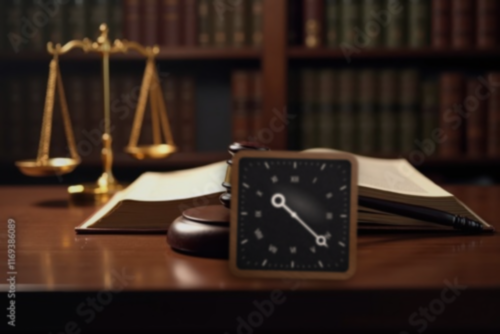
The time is 10 h 22 min
